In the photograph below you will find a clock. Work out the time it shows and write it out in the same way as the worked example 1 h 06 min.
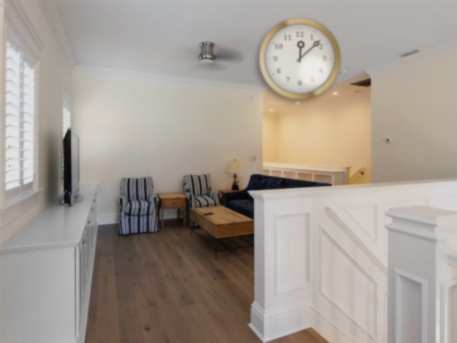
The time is 12 h 08 min
